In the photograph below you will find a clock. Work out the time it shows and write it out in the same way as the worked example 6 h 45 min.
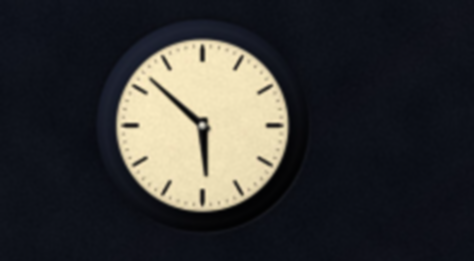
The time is 5 h 52 min
